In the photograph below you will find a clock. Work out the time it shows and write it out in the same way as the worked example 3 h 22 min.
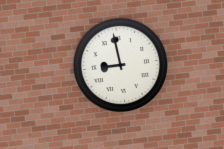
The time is 8 h 59 min
